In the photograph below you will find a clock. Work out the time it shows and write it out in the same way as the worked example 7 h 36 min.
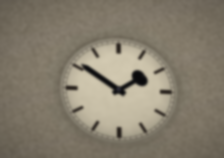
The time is 1 h 51 min
